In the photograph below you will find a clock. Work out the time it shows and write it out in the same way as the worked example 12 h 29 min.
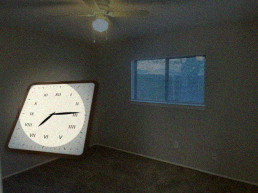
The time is 7 h 14 min
